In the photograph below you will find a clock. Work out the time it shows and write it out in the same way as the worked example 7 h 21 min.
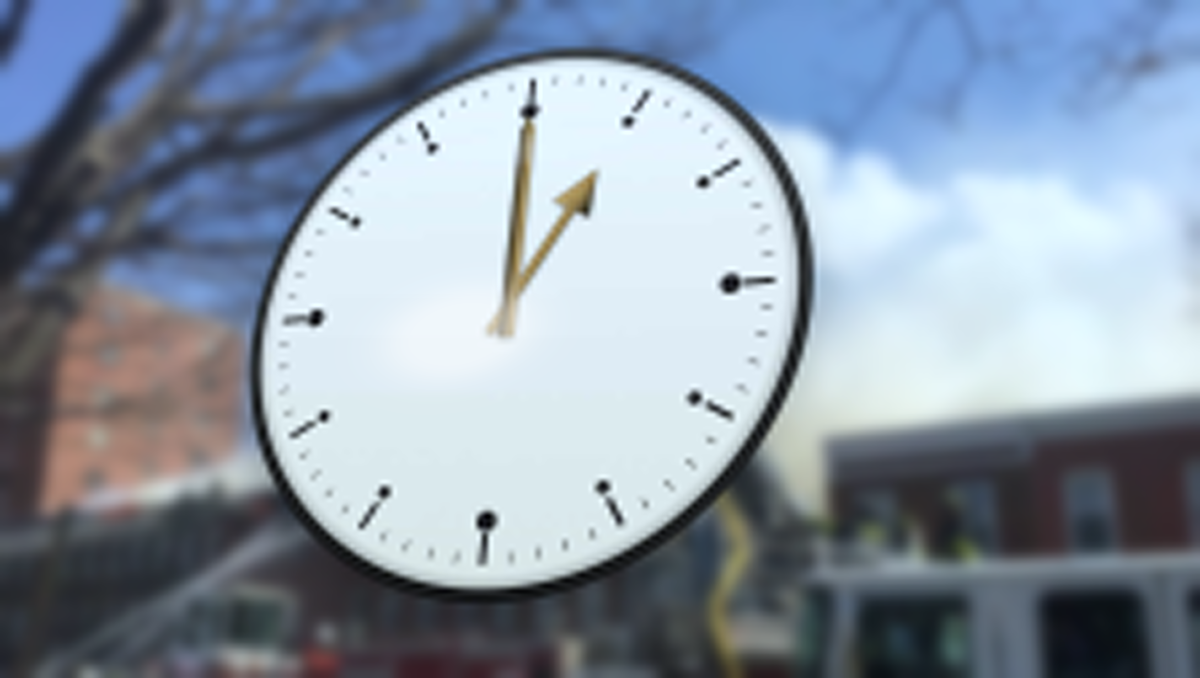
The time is 1 h 00 min
